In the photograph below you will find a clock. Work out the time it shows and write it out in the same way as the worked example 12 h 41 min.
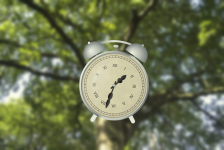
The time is 1 h 33 min
